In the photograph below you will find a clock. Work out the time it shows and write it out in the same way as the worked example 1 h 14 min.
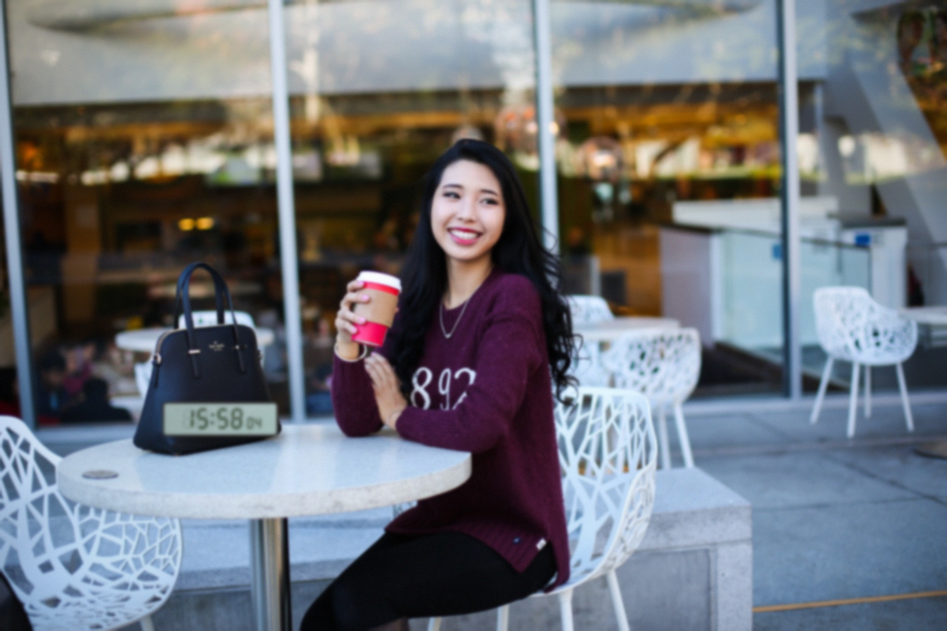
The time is 15 h 58 min
